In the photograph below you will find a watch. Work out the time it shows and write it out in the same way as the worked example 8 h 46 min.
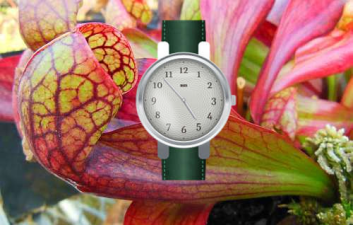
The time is 4 h 53 min
